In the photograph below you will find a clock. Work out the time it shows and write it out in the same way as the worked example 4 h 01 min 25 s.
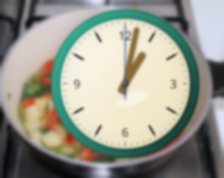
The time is 1 h 02 min 00 s
